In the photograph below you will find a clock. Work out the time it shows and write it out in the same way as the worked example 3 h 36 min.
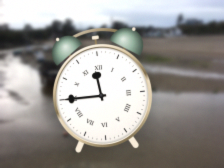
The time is 11 h 45 min
